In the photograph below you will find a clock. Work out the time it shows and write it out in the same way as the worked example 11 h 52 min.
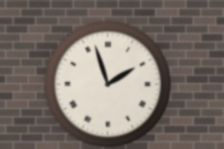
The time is 1 h 57 min
